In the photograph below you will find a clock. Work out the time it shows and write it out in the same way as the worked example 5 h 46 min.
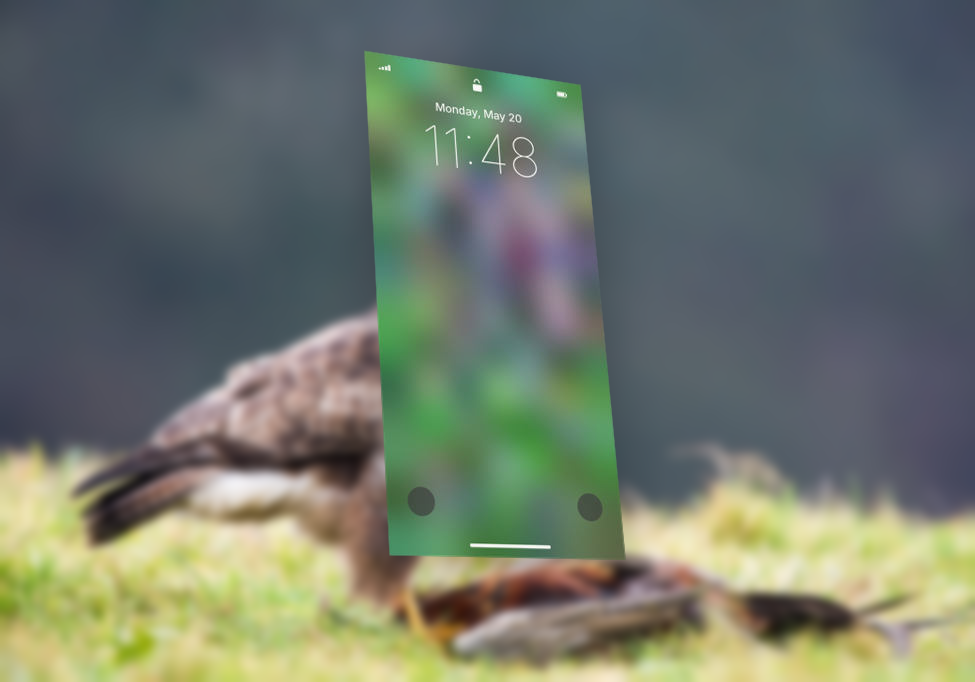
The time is 11 h 48 min
